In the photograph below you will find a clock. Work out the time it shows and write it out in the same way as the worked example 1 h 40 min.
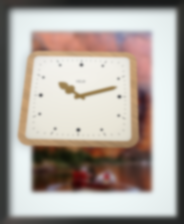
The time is 10 h 12 min
